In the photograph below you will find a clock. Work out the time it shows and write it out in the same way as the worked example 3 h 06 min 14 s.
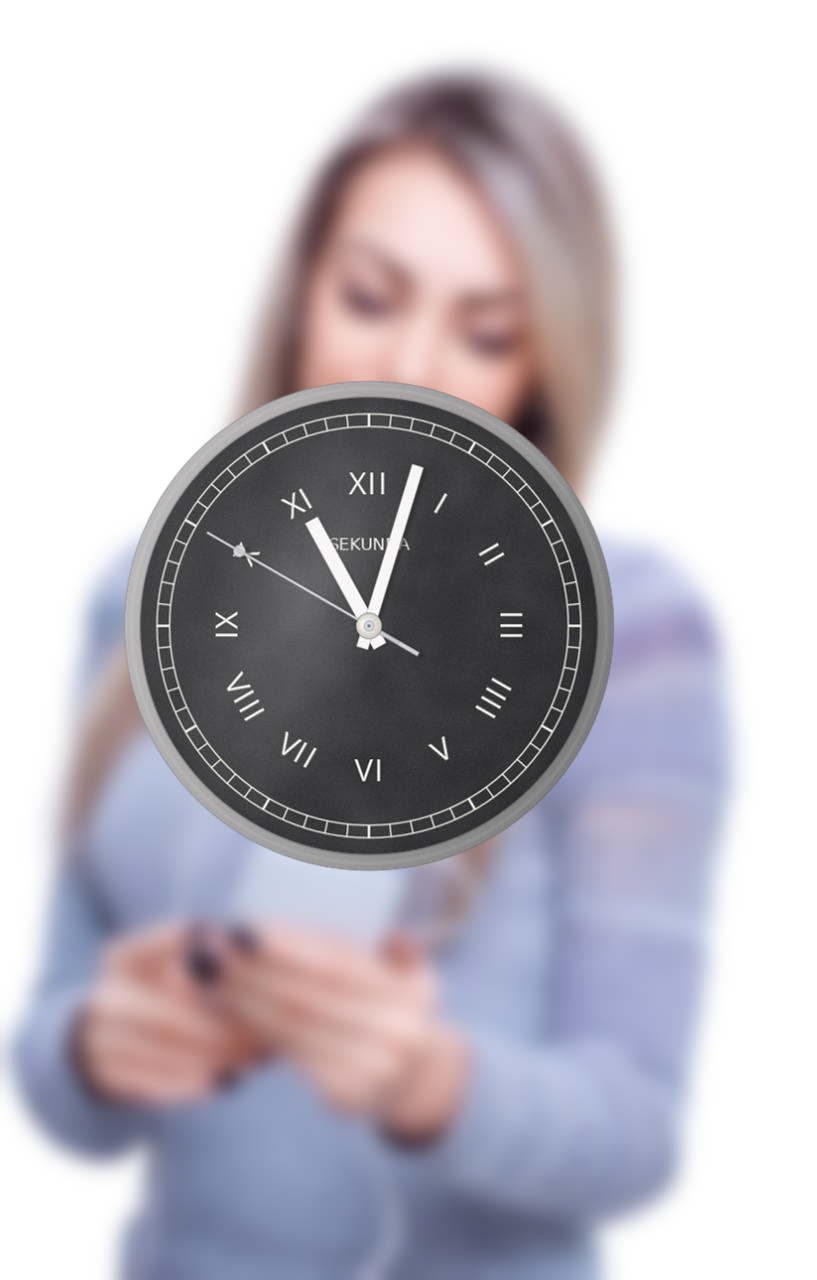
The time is 11 h 02 min 50 s
